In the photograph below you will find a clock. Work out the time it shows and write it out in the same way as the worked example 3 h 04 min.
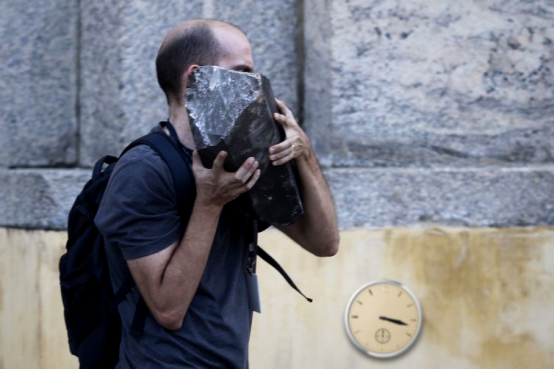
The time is 3 h 17 min
